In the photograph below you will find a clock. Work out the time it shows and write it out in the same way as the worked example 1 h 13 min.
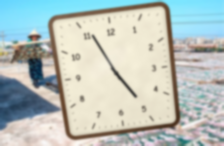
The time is 4 h 56 min
